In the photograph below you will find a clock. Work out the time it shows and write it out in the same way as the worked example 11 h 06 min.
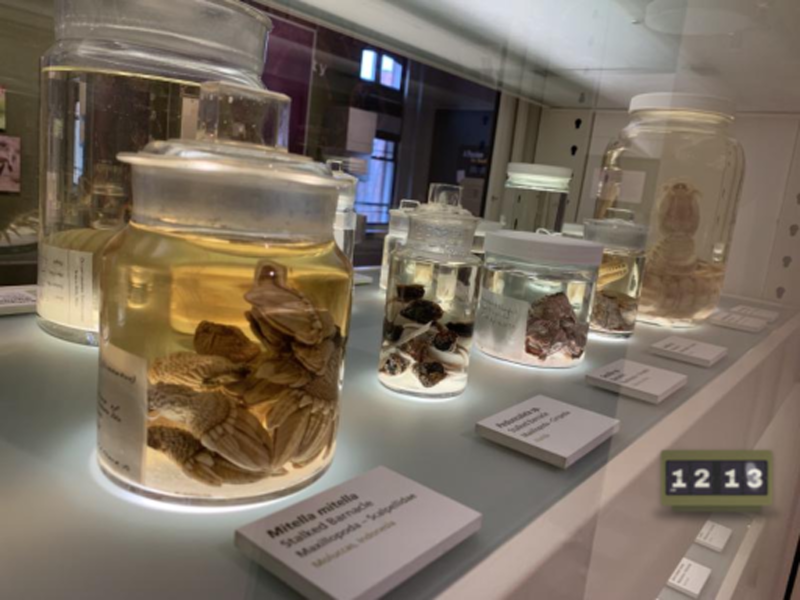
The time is 12 h 13 min
